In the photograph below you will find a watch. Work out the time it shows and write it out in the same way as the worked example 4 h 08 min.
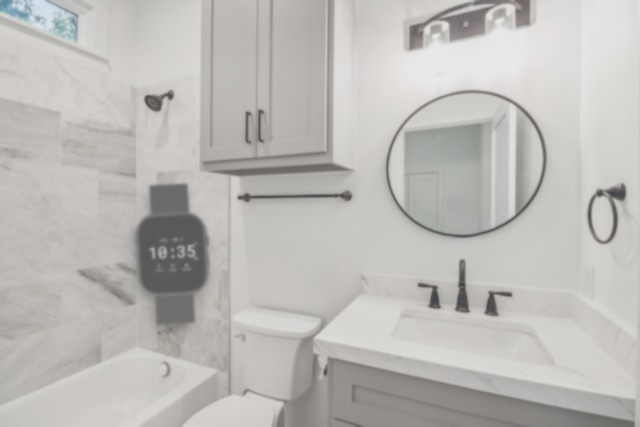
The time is 10 h 35 min
